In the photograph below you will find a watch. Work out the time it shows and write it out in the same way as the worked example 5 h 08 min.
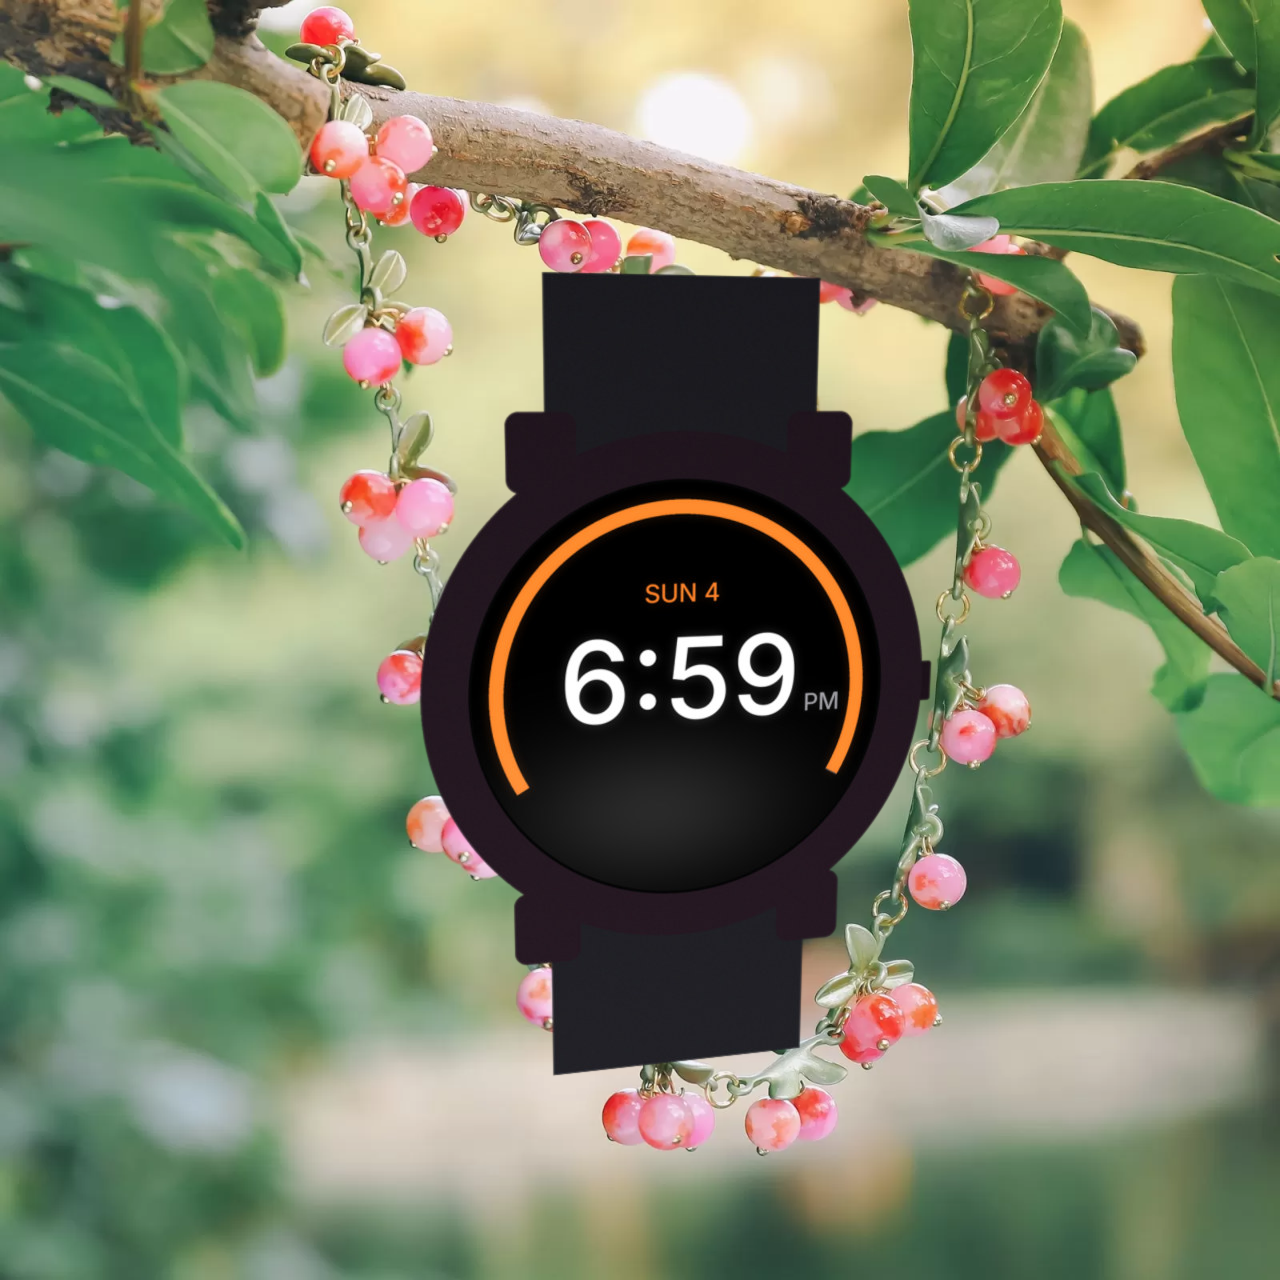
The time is 6 h 59 min
